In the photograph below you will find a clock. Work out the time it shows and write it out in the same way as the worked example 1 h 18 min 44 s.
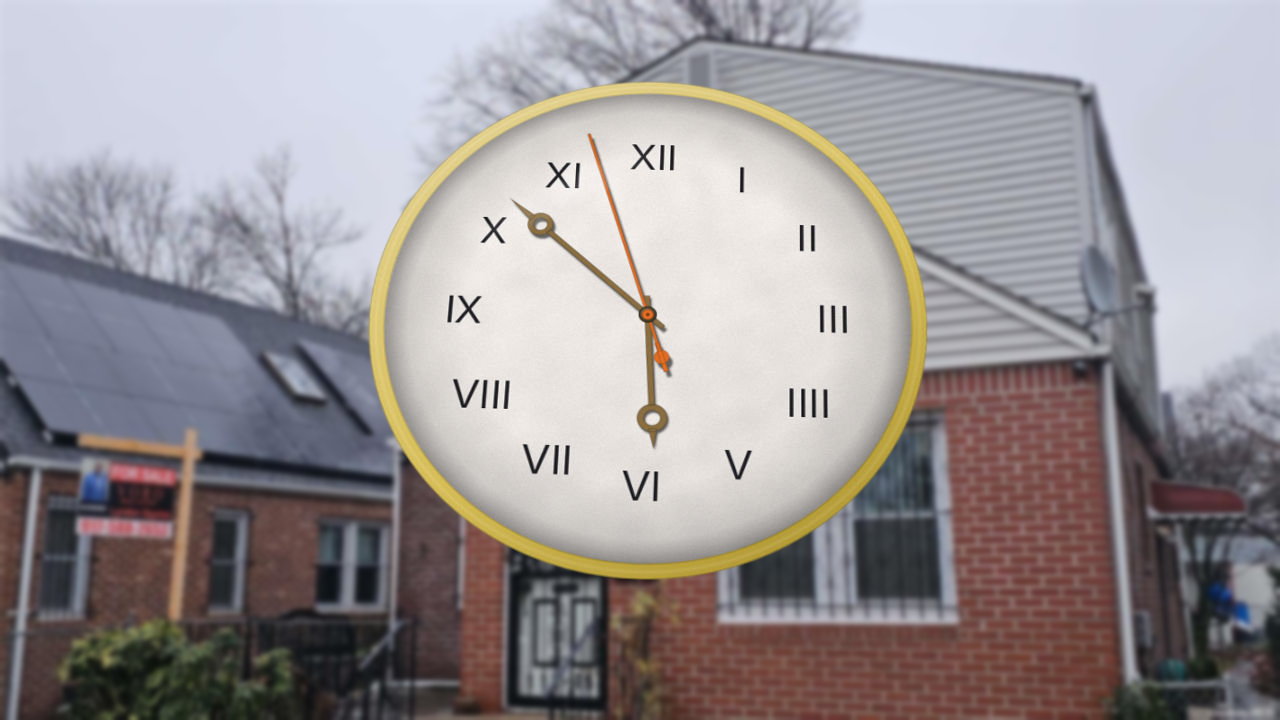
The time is 5 h 51 min 57 s
